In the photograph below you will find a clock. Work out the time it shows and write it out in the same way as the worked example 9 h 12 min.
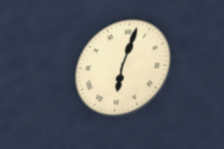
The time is 6 h 02 min
